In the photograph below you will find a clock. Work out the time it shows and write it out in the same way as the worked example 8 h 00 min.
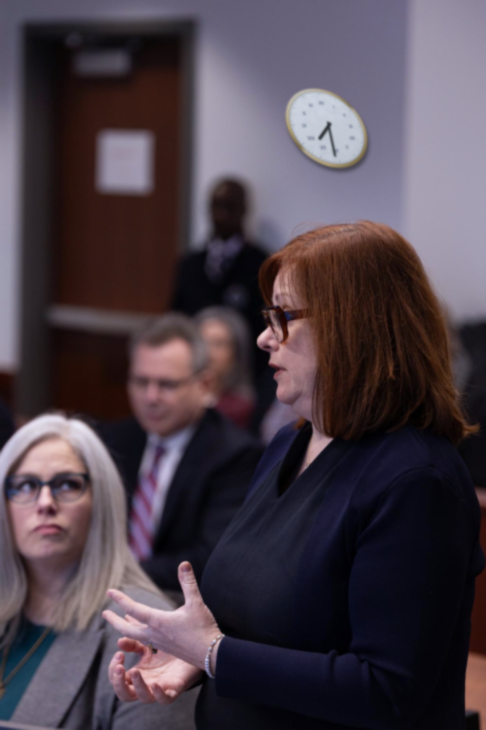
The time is 7 h 31 min
